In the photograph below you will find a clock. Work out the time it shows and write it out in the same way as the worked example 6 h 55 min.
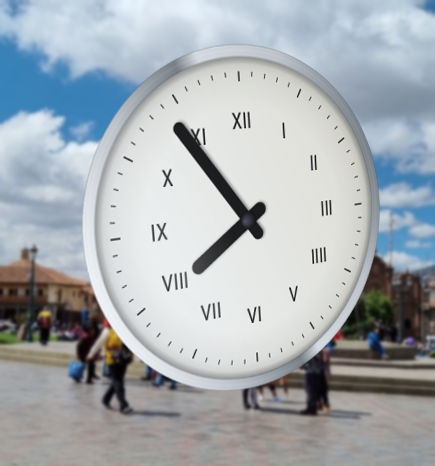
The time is 7 h 54 min
